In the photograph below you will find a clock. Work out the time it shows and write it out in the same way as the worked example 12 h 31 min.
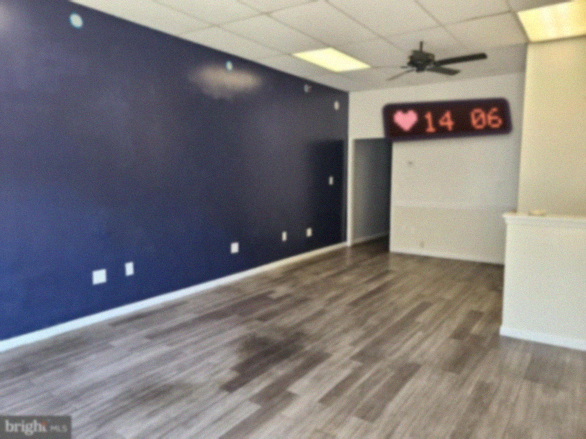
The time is 14 h 06 min
